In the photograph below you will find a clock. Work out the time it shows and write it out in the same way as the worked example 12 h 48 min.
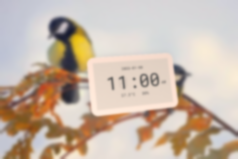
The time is 11 h 00 min
